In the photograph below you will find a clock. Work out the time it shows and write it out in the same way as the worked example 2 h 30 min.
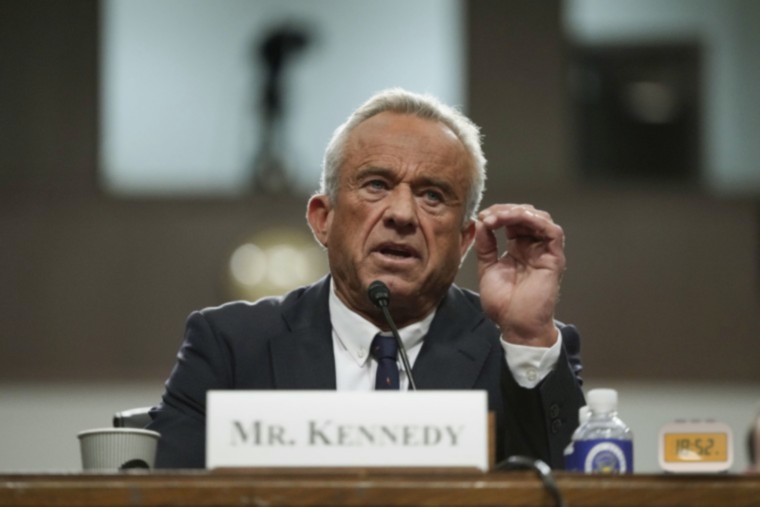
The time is 18 h 52 min
